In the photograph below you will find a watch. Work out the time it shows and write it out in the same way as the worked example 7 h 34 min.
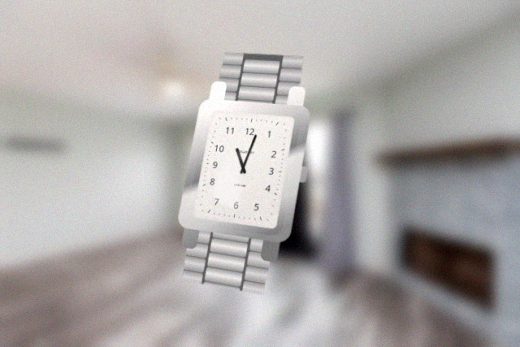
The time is 11 h 02 min
